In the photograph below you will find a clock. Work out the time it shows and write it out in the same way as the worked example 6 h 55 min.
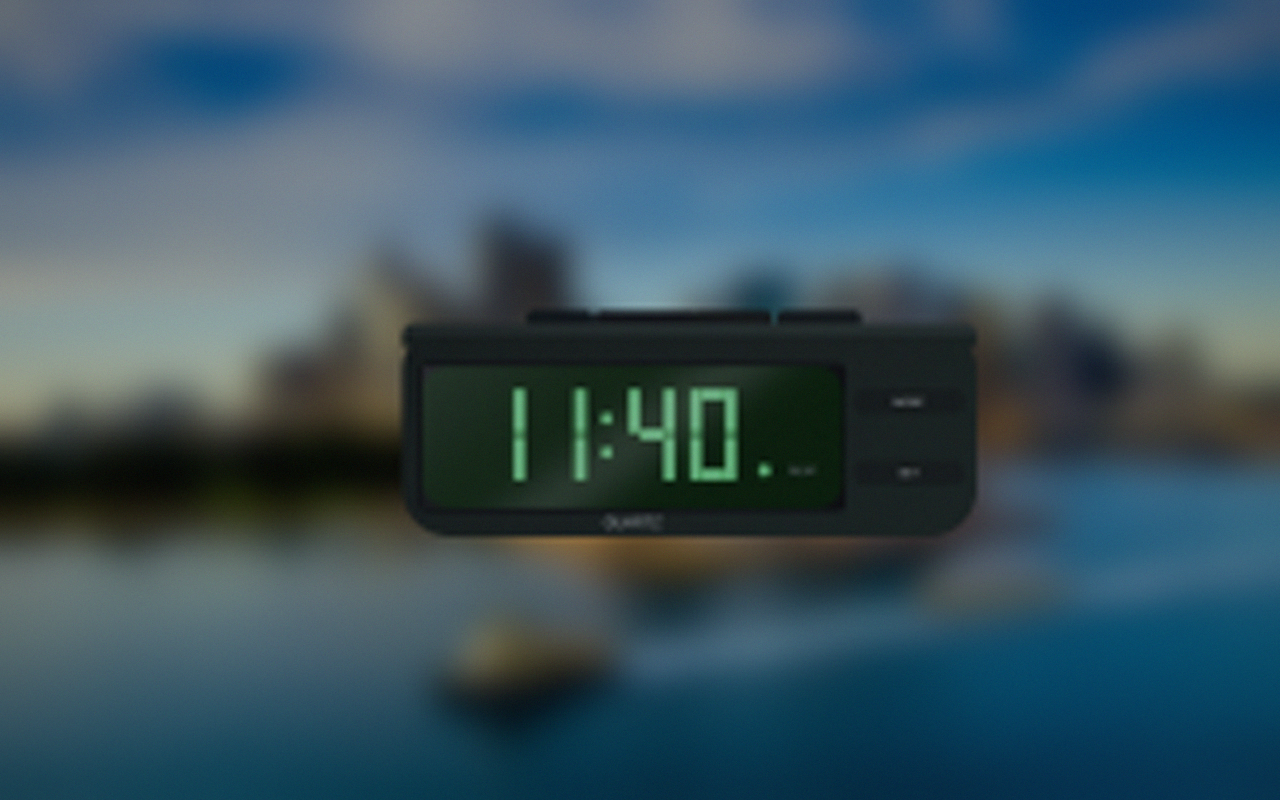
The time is 11 h 40 min
